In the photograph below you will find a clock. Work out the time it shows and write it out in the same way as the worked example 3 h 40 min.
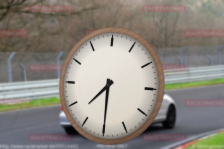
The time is 7 h 30 min
